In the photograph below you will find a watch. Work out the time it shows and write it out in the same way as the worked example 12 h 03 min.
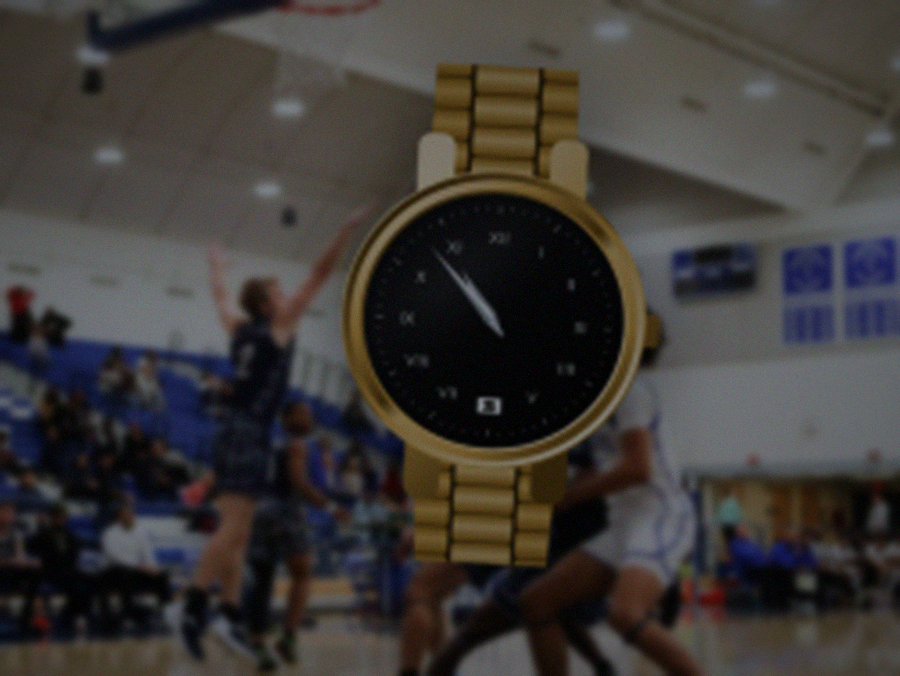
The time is 10 h 53 min
